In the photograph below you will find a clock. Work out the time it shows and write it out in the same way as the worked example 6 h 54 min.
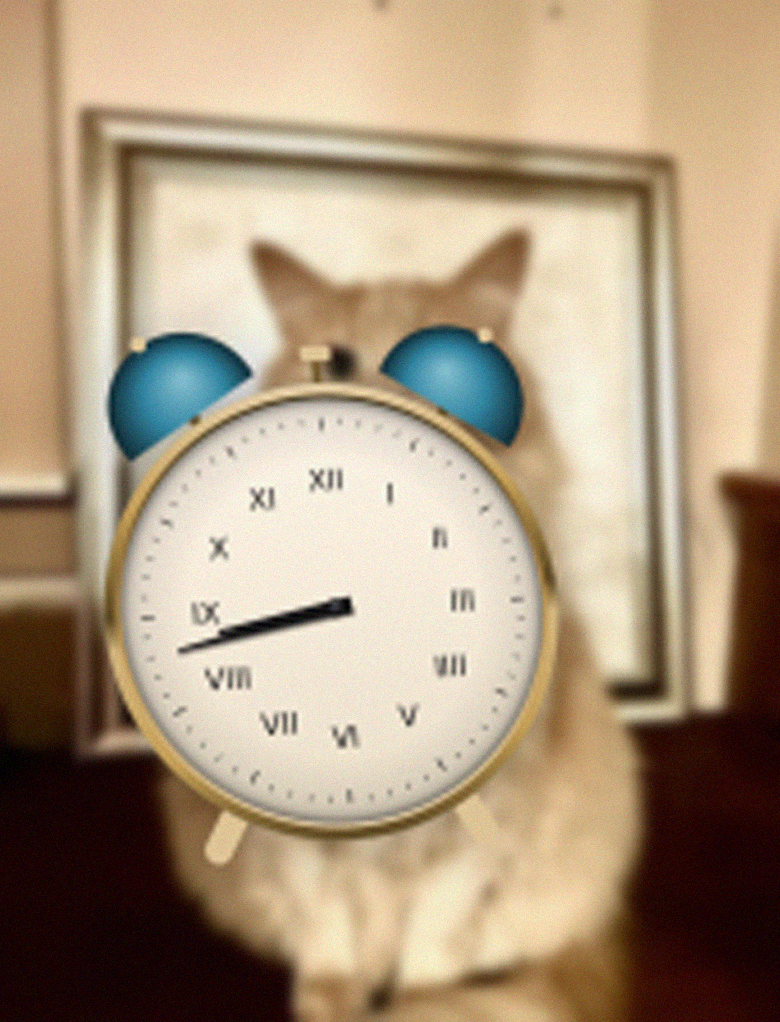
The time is 8 h 43 min
